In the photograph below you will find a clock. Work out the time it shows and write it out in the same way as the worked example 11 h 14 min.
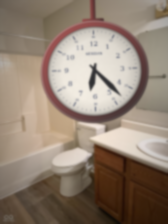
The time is 6 h 23 min
